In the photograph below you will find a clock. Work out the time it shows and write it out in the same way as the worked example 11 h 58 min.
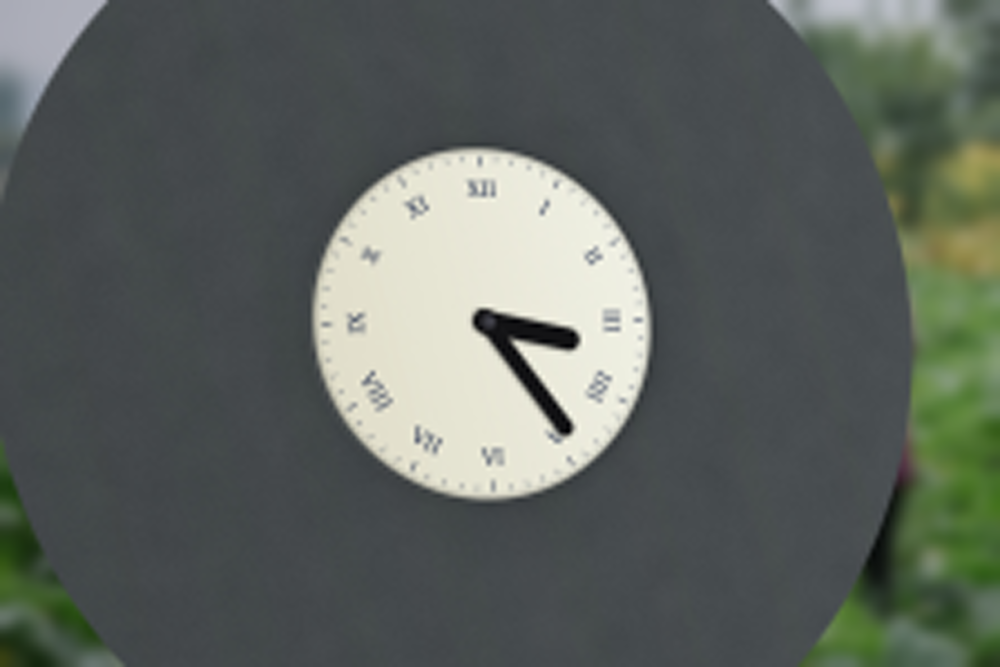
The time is 3 h 24 min
